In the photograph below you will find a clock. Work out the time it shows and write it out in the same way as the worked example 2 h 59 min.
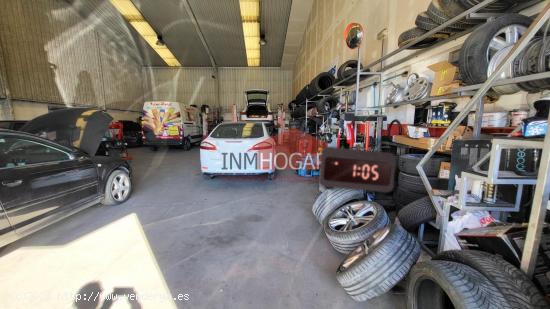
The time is 1 h 05 min
